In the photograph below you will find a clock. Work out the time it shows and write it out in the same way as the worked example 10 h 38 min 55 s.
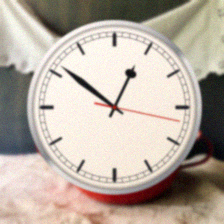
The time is 12 h 51 min 17 s
